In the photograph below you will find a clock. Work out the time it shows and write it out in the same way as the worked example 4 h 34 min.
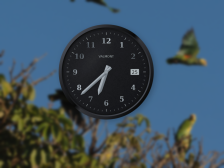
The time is 6 h 38 min
